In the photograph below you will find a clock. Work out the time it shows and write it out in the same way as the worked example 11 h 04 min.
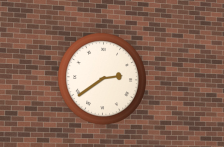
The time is 2 h 39 min
